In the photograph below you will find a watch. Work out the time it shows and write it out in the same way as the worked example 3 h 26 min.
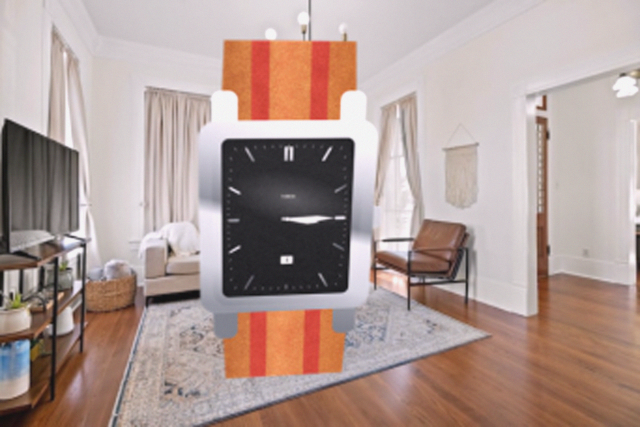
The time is 3 h 15 min
